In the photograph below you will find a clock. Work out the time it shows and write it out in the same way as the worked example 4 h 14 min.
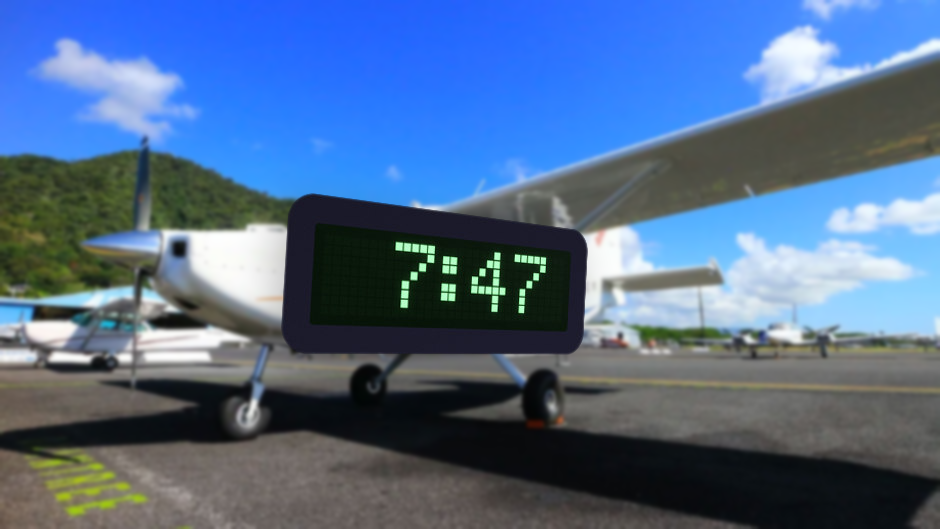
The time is 7 h 47 min
